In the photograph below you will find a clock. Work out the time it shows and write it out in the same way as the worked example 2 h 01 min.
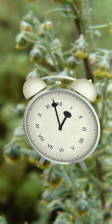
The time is 12 h 58 min
